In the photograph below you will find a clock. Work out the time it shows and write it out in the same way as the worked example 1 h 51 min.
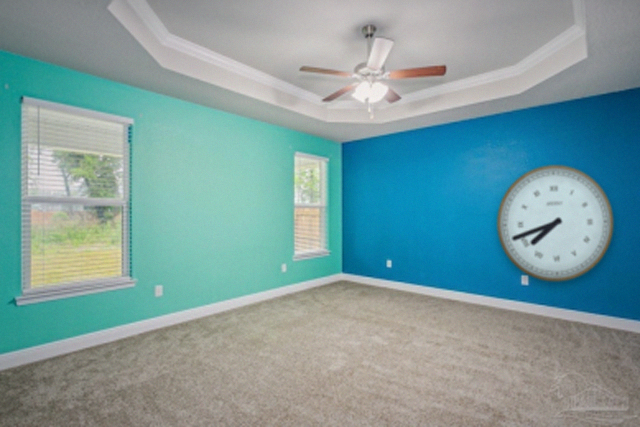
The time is 7 h 42 min
